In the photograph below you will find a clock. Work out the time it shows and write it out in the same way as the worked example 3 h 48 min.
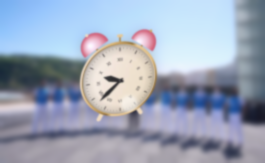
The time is 9 h 38 min
